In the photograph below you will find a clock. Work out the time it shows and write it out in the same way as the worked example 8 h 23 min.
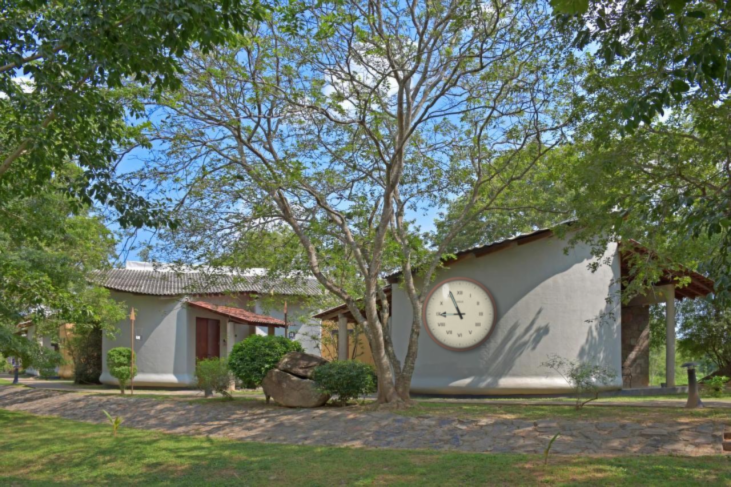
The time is 8 h 56 min
